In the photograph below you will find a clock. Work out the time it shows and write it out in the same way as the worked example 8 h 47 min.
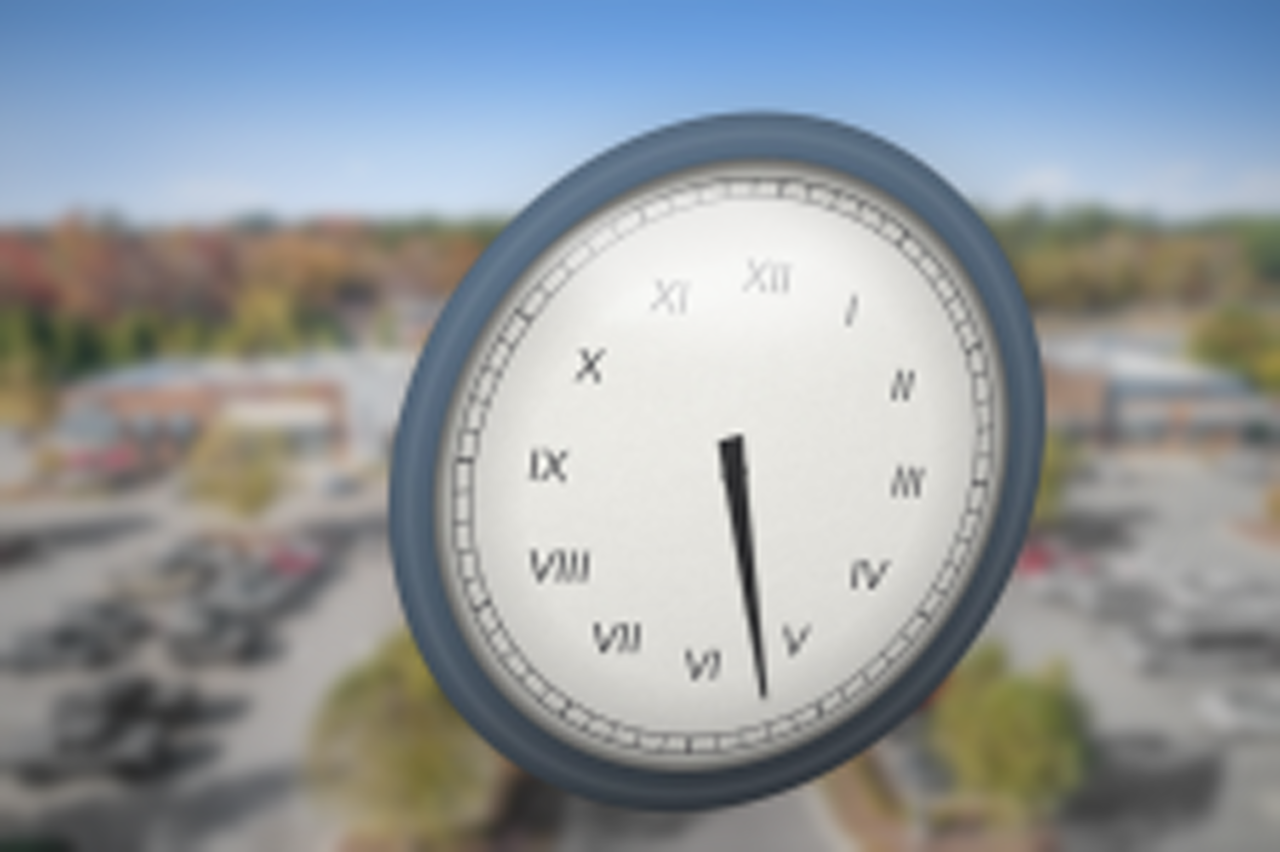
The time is 5 h 27 min
